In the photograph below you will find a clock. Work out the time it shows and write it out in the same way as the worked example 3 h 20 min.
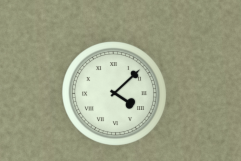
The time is 4 h 08 min
